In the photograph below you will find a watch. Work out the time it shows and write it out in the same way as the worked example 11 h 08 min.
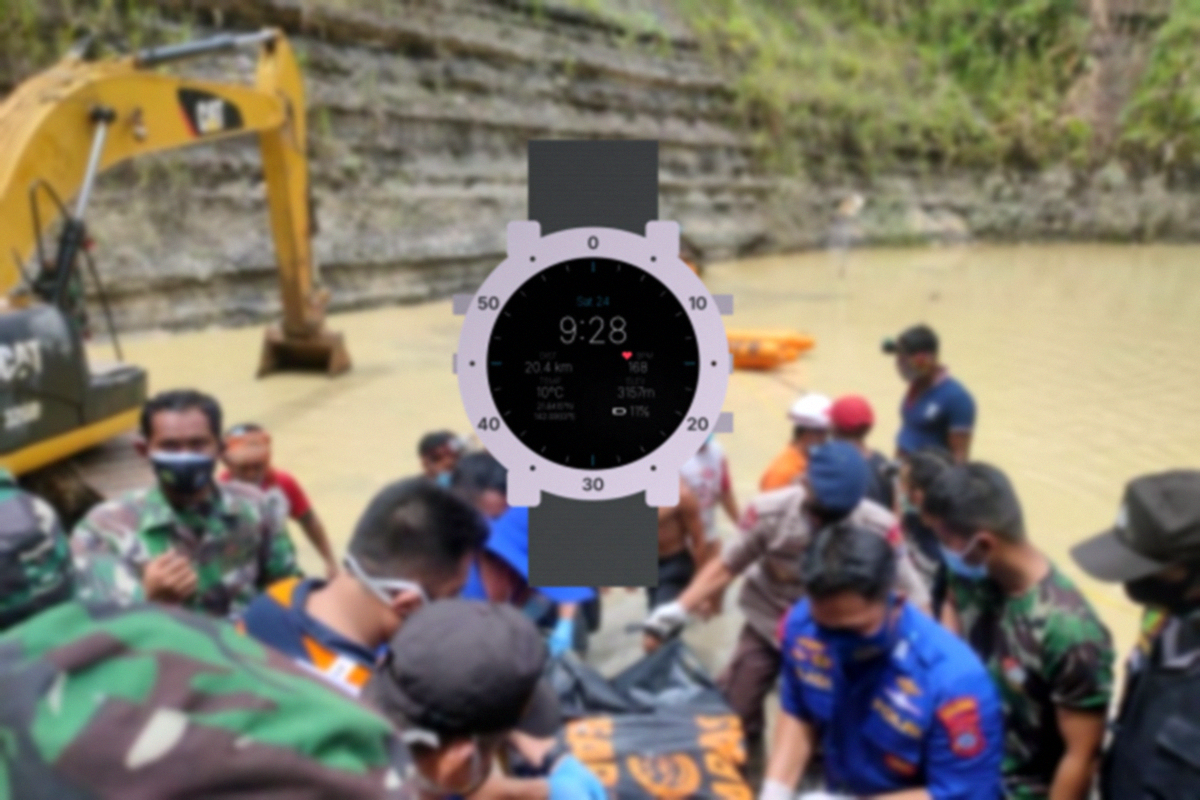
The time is 9 h 28 min
